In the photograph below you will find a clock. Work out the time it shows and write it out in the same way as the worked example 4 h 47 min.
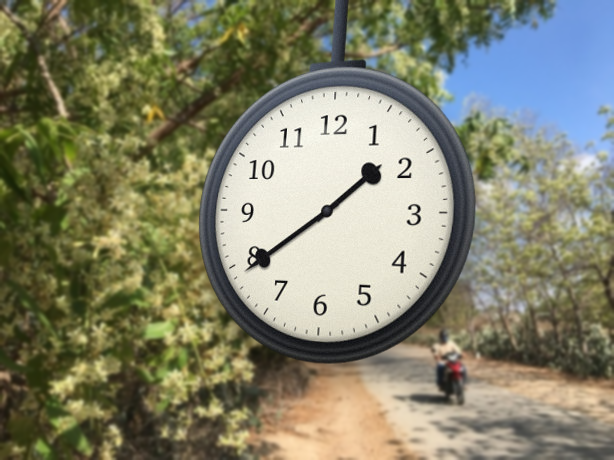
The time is 1 h 39 min
